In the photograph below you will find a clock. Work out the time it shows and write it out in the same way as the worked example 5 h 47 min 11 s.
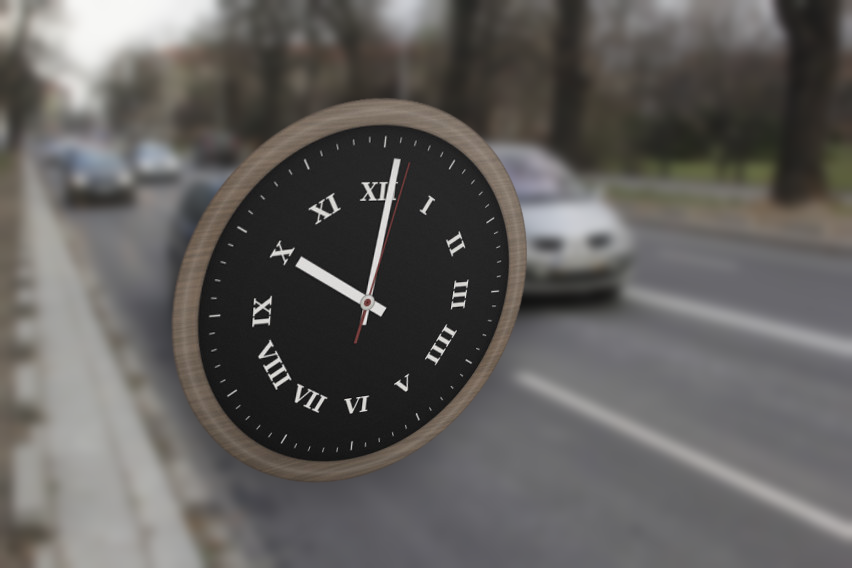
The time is 10 h 01 min 02 s
